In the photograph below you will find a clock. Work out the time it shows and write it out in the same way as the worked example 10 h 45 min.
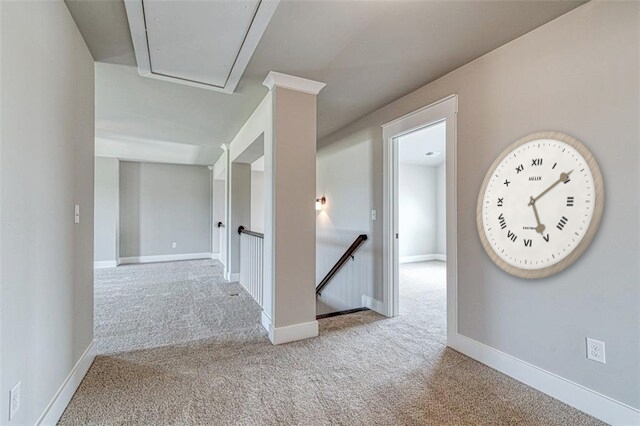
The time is 5 h 09 min
